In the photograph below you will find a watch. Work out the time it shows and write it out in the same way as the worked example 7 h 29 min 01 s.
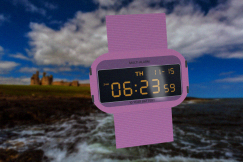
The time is 6 h 23 min 59 s
